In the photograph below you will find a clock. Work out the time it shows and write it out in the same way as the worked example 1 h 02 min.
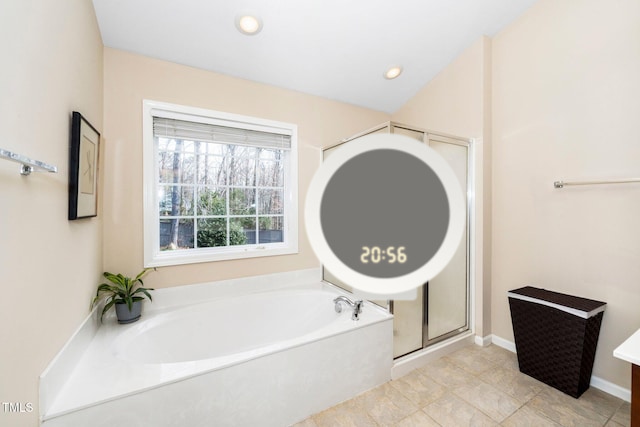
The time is 20 h 56 min
